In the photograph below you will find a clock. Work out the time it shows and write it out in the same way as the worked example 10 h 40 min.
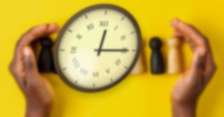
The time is 12 h 15 min
